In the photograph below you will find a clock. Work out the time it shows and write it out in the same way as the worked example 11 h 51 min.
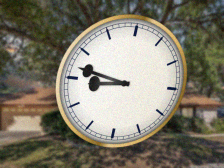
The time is 8 h 47 min
